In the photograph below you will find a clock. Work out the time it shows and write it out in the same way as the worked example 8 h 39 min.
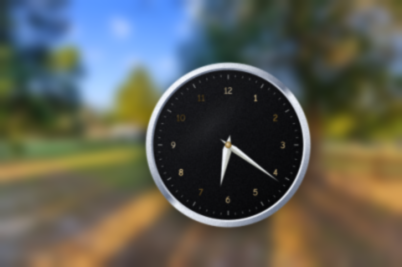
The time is 6 h 21 min
